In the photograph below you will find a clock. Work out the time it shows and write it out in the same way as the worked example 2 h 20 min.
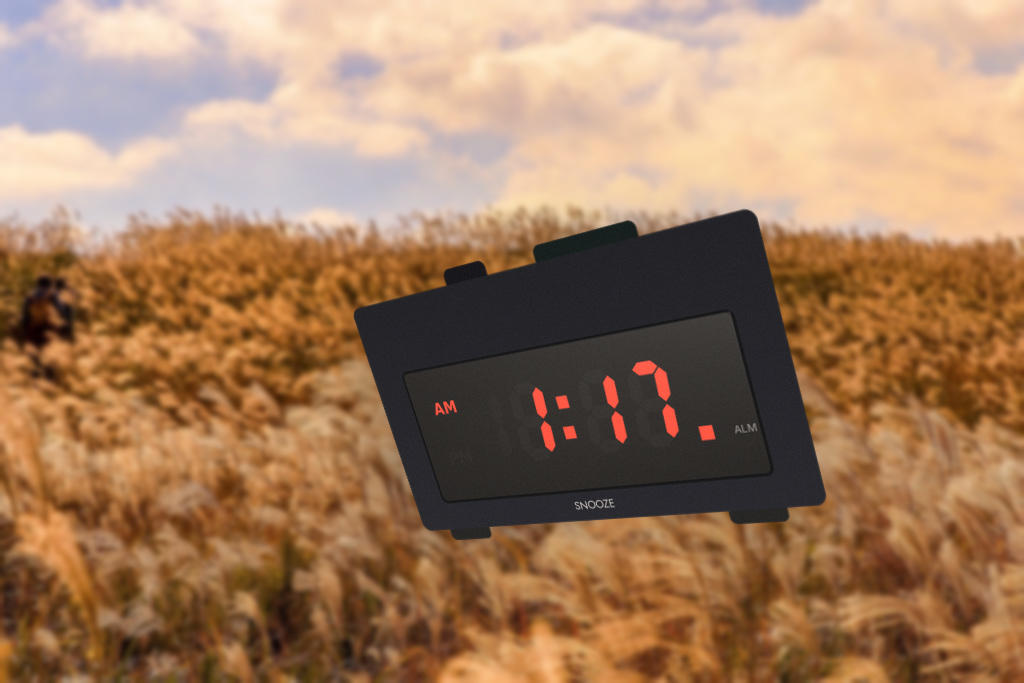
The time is 1 h 17 min
